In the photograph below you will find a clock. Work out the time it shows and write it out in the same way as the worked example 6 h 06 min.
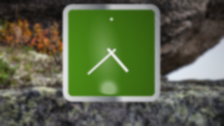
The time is 4 h 38 min
